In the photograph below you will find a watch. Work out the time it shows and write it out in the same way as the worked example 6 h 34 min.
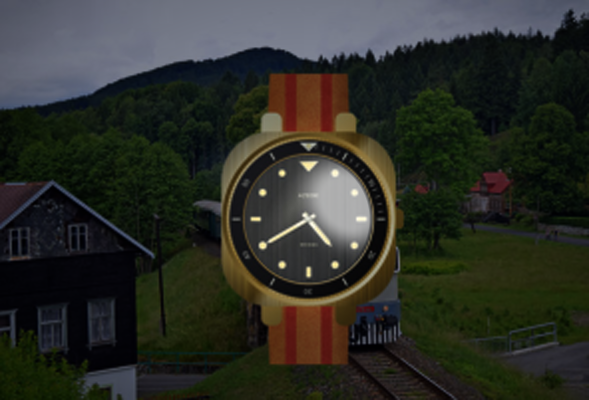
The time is 4 h 40 min
